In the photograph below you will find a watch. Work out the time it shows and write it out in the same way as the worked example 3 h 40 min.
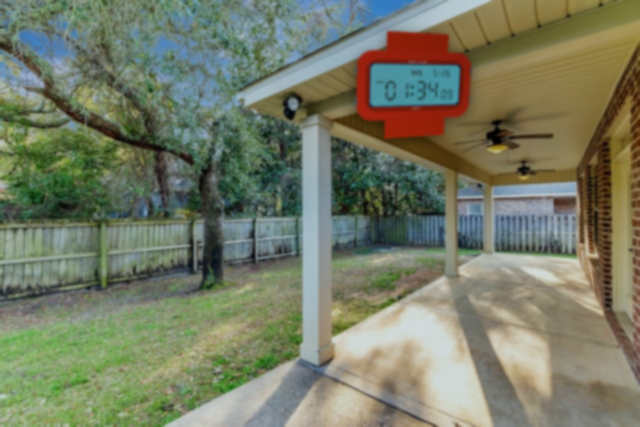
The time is 1 h 34 min
